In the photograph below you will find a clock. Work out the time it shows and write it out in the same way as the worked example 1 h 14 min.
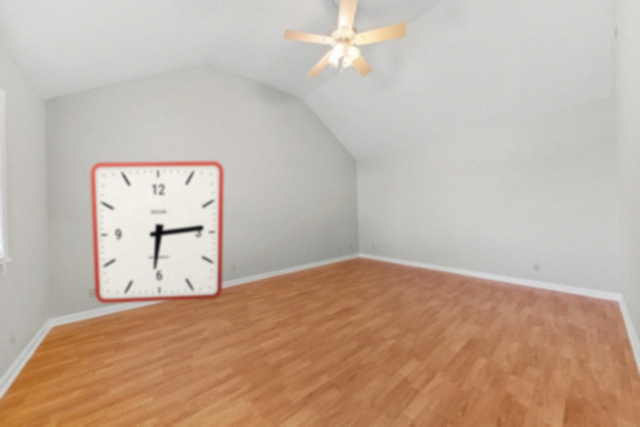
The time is 6 h 14 min
